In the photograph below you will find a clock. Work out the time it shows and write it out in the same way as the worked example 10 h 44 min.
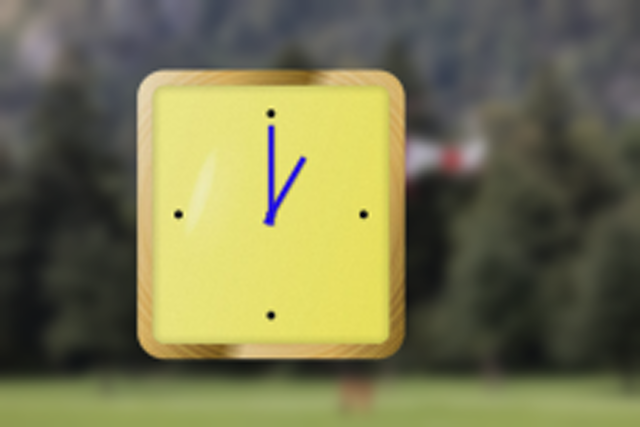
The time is 1 h 00 min
